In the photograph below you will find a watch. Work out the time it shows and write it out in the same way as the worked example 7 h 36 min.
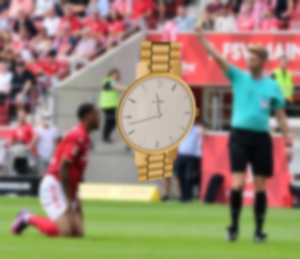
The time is 11 h 43 min
